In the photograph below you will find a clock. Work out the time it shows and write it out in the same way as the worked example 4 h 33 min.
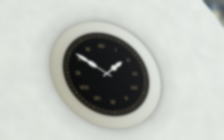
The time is 1 h 51 min
